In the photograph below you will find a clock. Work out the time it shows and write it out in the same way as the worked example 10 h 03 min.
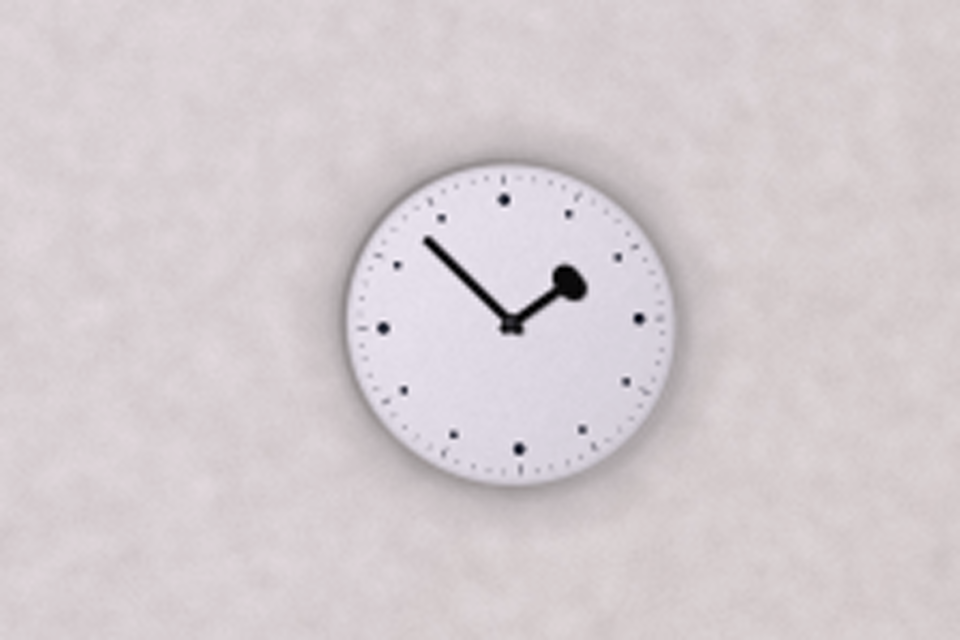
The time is 1 h 53 min
